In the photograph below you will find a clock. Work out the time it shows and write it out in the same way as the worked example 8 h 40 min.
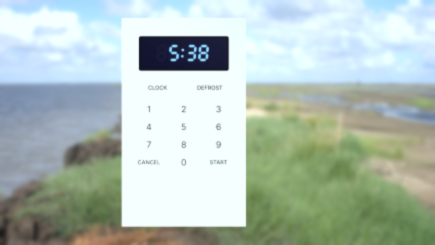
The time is 5 h 38 min
